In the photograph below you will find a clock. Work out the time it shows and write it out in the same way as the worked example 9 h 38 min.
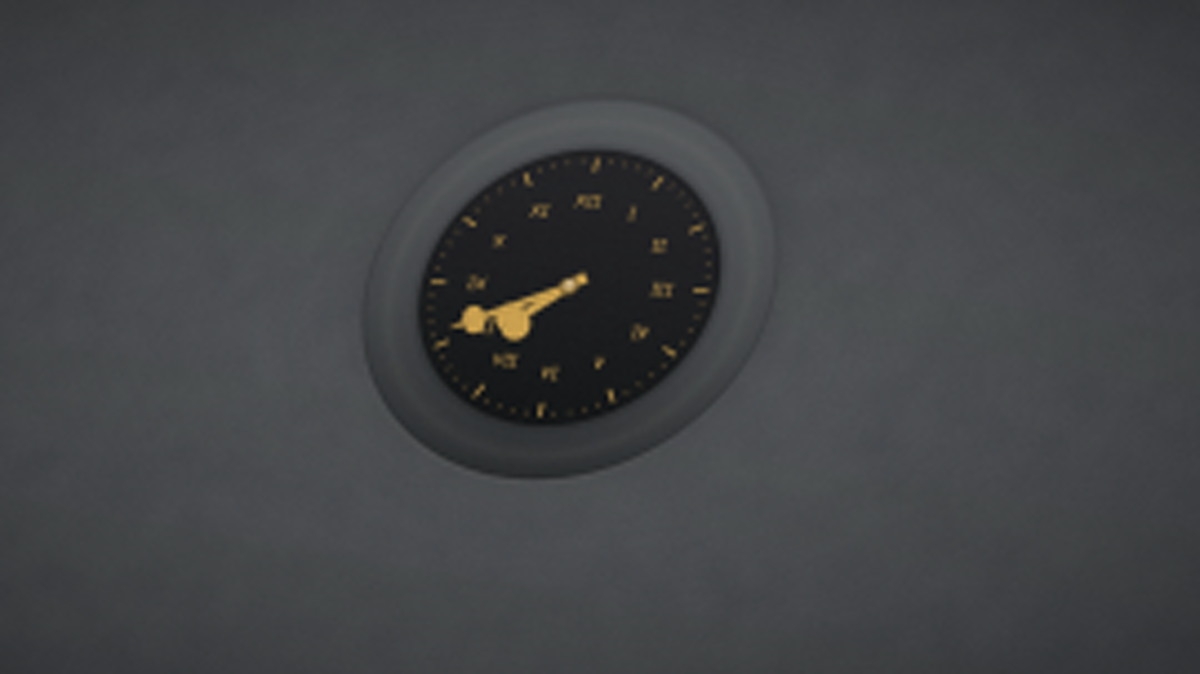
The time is 7 h 41 min
